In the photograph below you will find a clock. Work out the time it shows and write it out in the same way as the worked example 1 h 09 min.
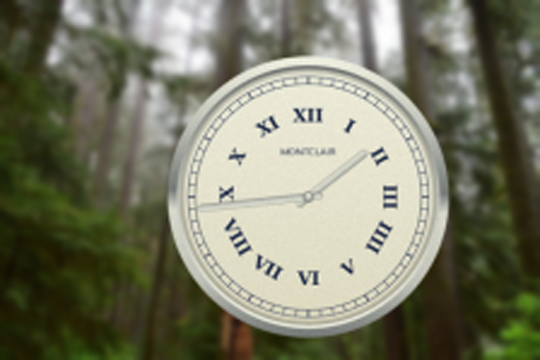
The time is 1 h 44 min
